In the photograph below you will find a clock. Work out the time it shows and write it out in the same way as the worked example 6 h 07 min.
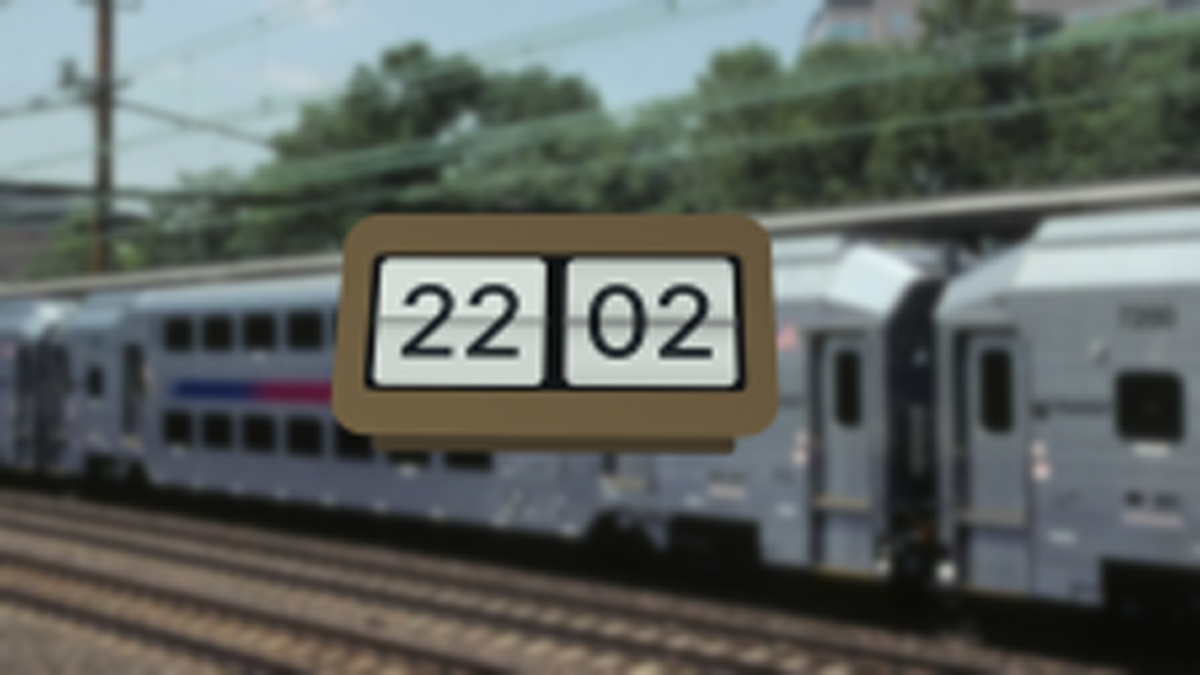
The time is 22 h 02 min
